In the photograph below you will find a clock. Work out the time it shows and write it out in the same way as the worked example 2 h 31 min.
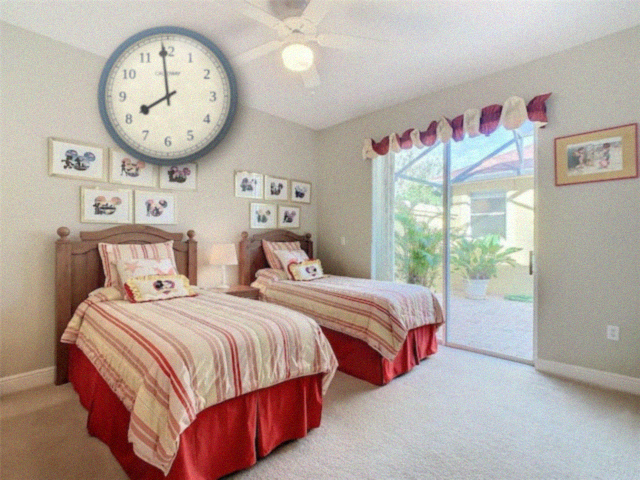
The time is 7 h 59 min
